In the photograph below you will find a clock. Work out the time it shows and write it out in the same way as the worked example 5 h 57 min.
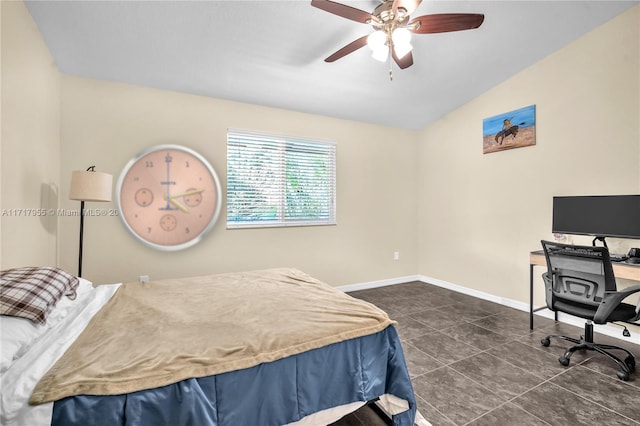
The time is 4 h 13 min
